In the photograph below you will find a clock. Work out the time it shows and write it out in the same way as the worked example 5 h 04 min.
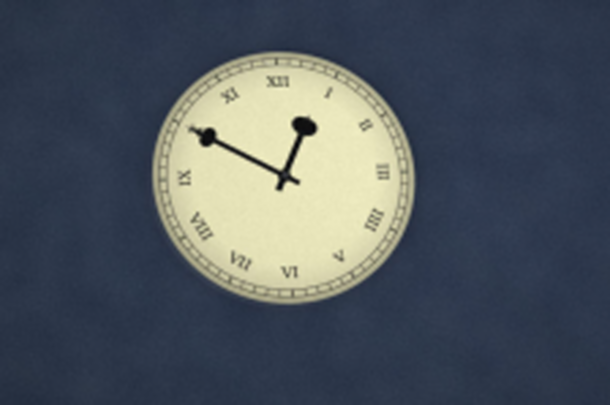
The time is 12 h 50 min
